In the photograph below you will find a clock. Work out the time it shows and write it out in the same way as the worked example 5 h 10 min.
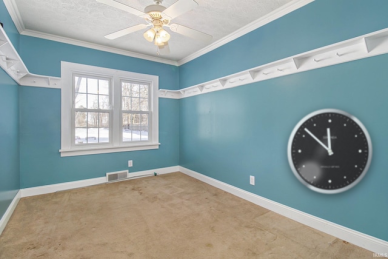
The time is 11 h 52 min
